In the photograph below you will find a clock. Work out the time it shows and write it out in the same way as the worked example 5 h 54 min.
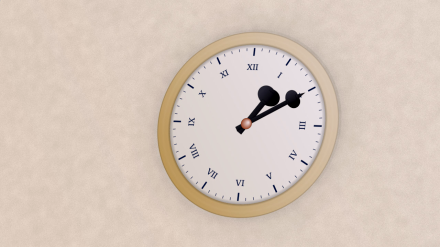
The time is 1 h 10 min
